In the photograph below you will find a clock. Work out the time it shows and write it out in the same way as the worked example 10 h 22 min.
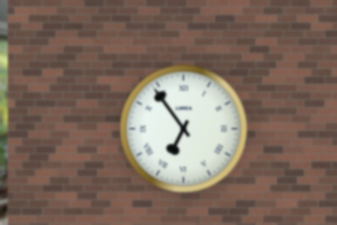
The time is 6 h 54 min
